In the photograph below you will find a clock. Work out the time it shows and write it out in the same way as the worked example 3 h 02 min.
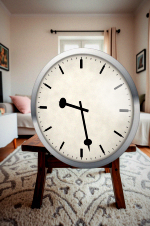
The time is 9 h 28 min
